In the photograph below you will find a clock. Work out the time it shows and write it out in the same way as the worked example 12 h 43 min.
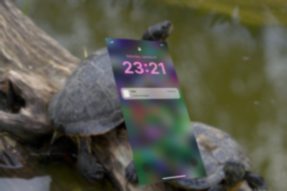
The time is 23 h 21 min
